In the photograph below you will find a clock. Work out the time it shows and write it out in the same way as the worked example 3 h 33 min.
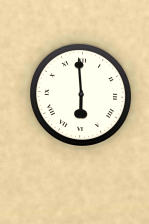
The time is 5 h 59 min
